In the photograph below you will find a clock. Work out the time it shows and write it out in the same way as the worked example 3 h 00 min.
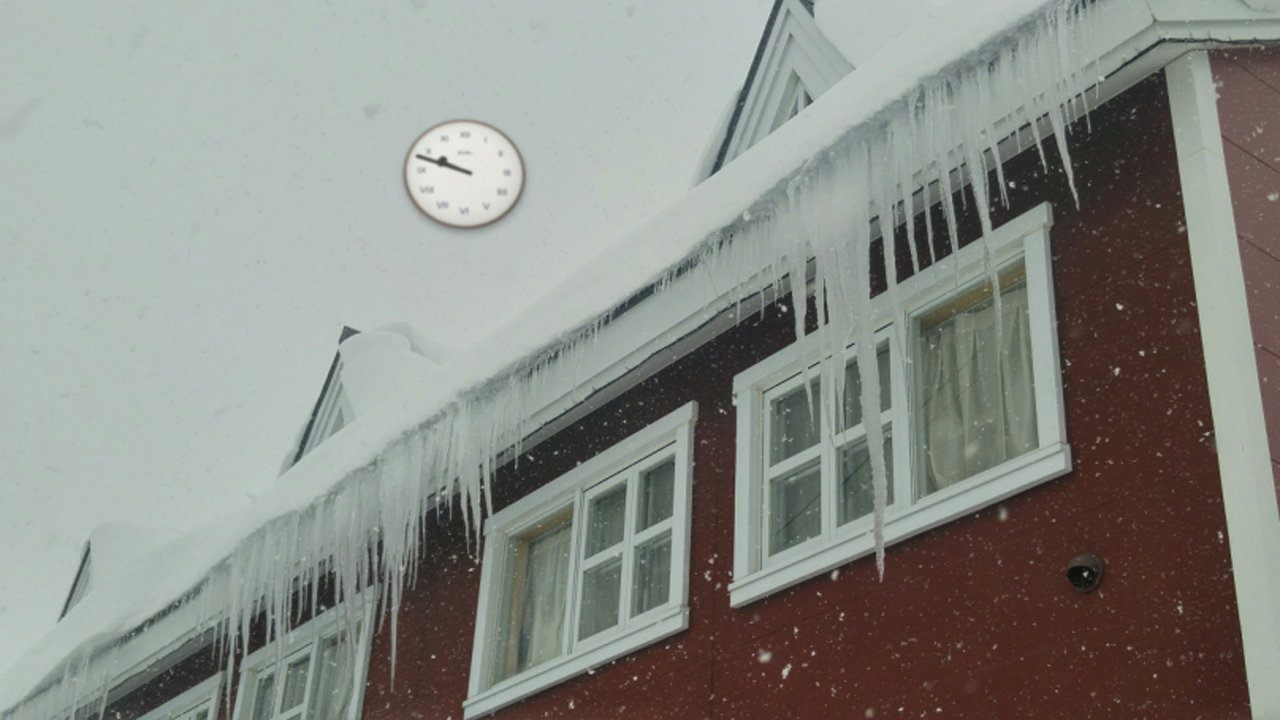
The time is 9 h 48 min
